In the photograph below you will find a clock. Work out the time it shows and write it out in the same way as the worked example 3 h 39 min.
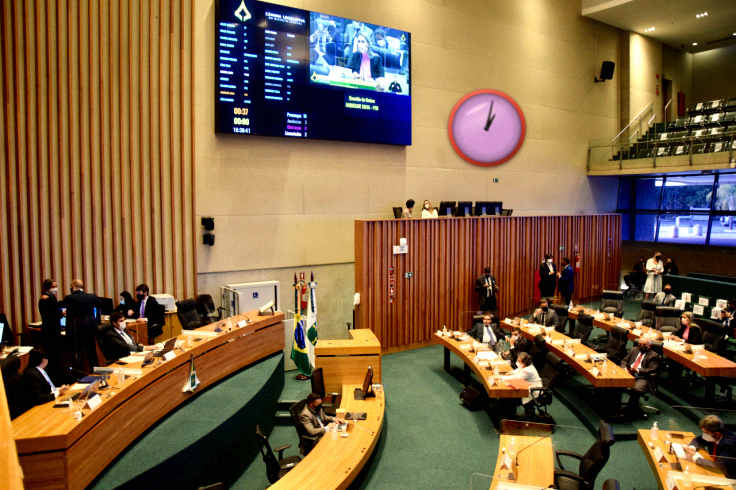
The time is 1 h 02 min
